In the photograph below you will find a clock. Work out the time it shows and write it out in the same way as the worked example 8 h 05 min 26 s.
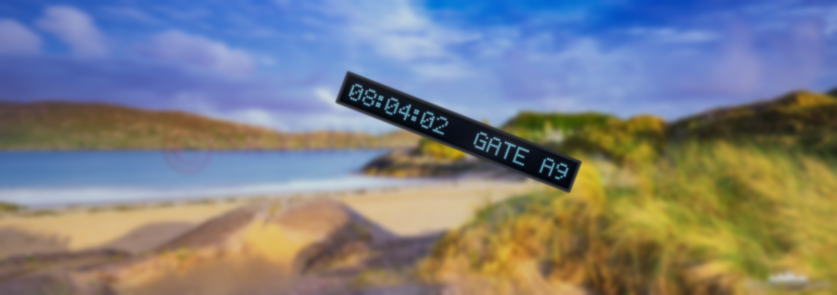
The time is 8 h 04 min 02 s
